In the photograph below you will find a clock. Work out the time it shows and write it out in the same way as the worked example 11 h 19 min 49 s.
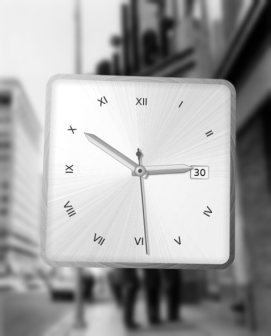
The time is 2 h 50 min 29 s
